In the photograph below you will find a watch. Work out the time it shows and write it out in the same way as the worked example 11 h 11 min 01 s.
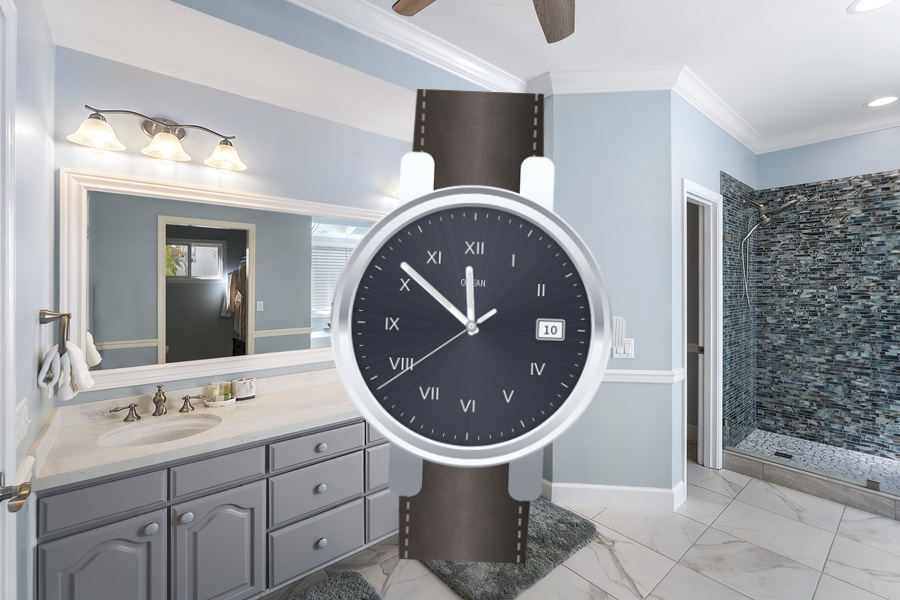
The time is 11 h 51 min 39 s
